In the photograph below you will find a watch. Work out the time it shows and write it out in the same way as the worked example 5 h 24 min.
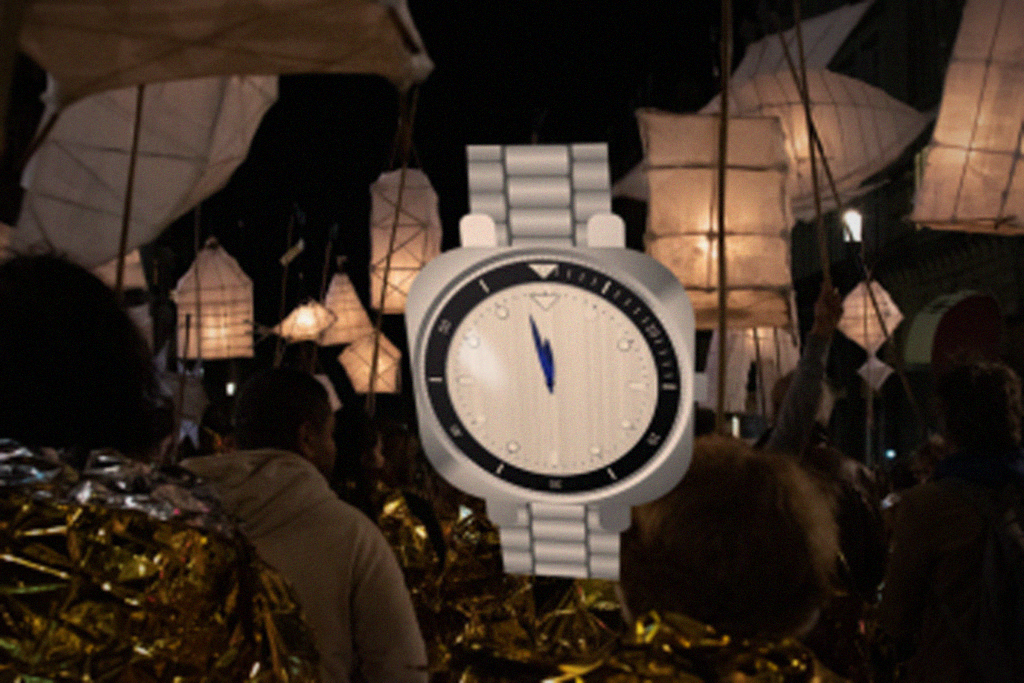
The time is 11 h 58 min
